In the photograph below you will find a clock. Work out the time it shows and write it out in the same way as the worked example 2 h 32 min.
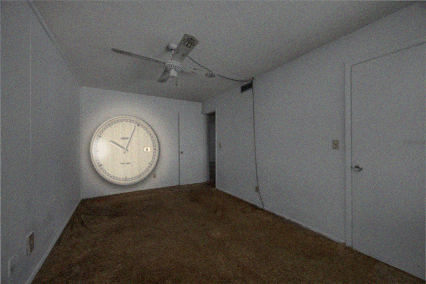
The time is 10 h 04 min
